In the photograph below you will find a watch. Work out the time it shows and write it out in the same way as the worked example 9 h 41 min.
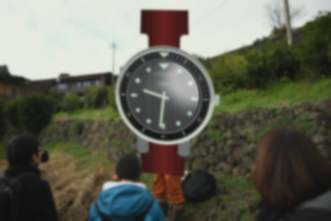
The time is 9 h 31 min
